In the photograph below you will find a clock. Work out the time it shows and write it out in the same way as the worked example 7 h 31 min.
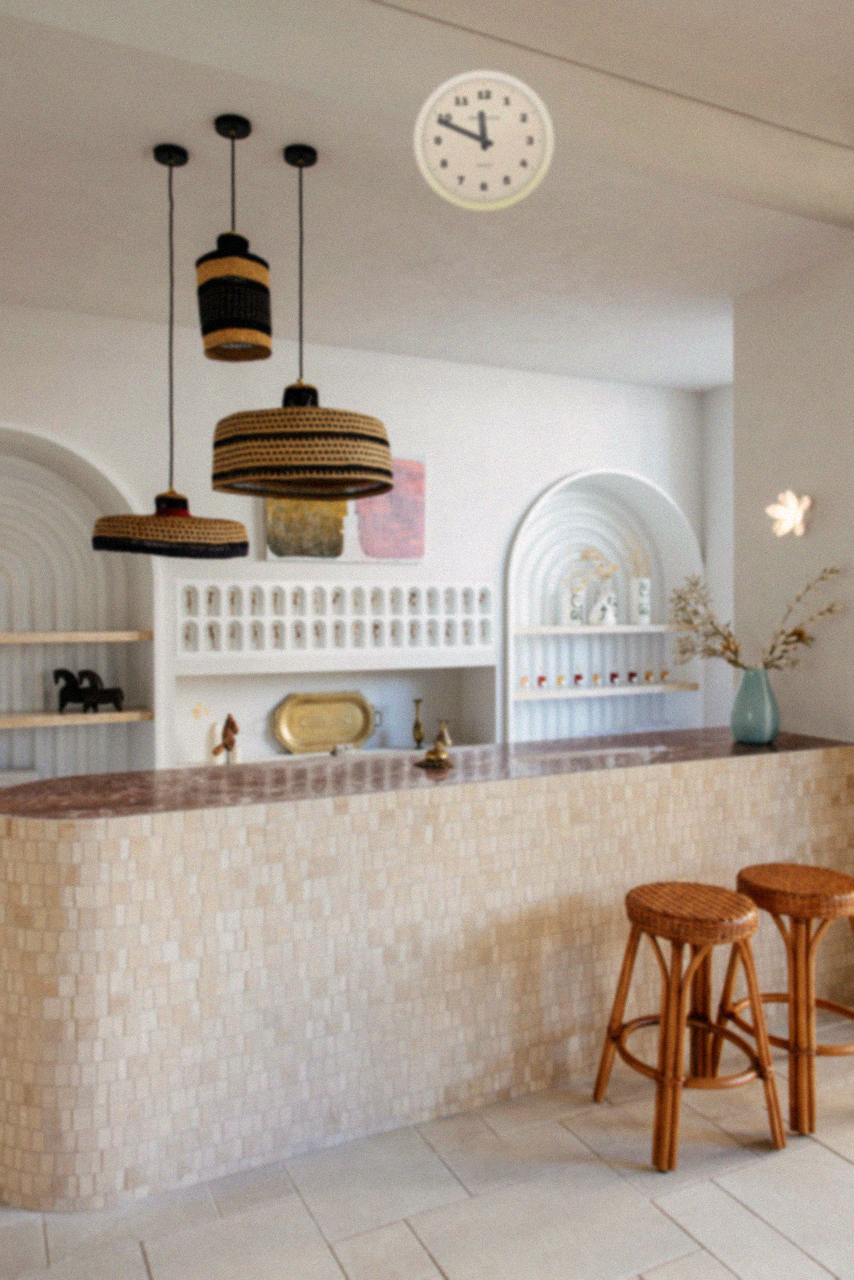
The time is 11 h 49 min
